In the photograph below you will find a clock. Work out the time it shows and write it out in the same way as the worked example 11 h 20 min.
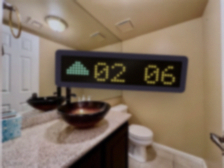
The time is 2 h 06 min
